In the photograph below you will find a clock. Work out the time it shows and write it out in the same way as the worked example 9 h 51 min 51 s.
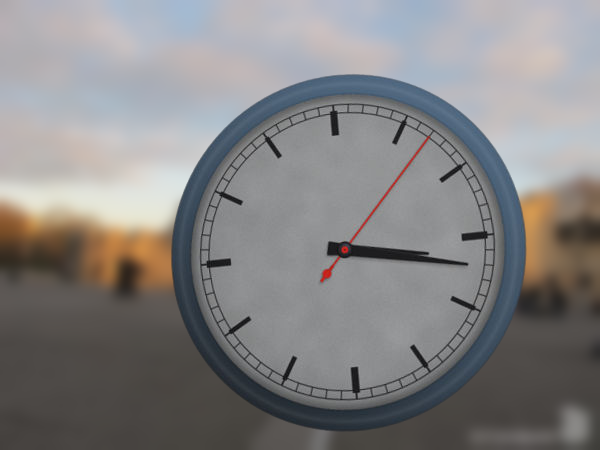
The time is 3 h 17 min 07 s
